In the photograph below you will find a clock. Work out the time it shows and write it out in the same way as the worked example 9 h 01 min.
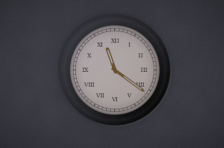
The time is 11 h 21 min
